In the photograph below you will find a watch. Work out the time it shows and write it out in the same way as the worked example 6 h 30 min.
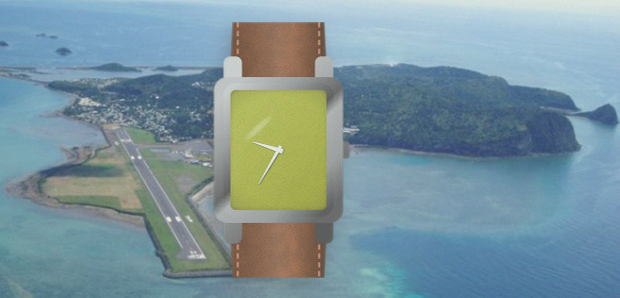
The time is 9 h 35 min
